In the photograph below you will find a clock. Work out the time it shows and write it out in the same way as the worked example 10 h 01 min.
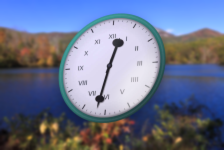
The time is 12 h 32 min
